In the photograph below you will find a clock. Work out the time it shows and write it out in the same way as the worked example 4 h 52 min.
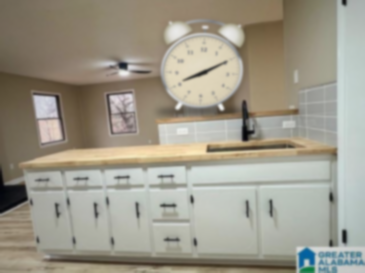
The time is 8 h 10 min
